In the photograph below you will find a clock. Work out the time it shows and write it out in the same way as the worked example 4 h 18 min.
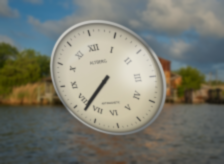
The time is 7 h 38 min
